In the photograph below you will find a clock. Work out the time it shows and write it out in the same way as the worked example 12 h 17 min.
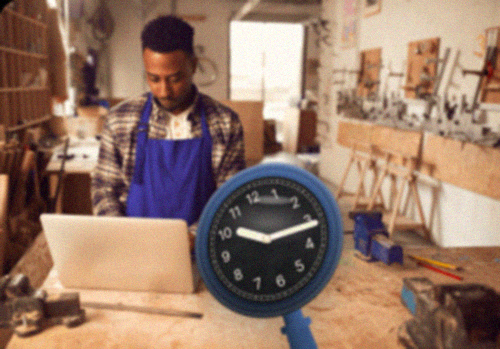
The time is 10 h 16 min
